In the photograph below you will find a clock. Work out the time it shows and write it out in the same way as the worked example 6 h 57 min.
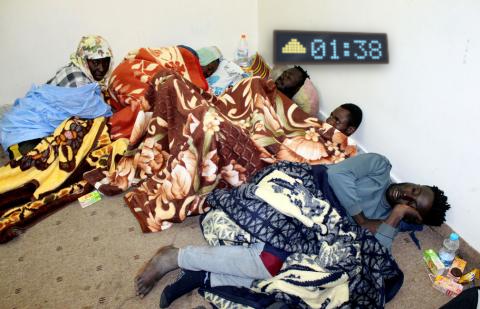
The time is 1 h 38 min
